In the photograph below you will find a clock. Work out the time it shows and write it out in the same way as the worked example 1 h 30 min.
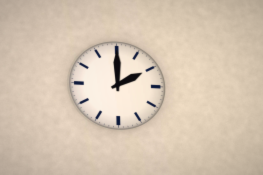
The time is 2 h 00 min
